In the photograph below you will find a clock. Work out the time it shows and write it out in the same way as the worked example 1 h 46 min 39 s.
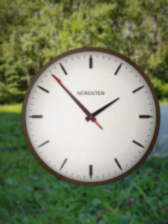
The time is 1 h 52 min 53 s
